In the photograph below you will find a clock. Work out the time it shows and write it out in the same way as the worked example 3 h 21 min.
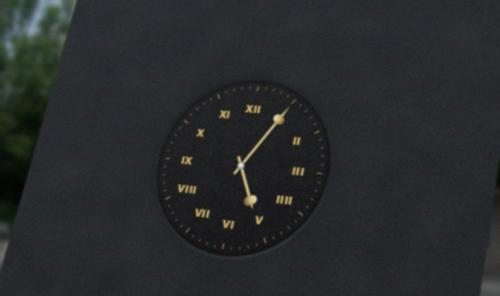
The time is 5 h 05 min
